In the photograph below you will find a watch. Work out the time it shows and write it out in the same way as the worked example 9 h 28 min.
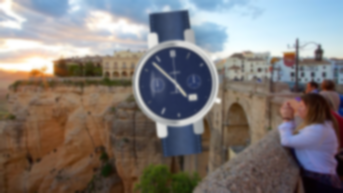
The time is 4 h 53 min
